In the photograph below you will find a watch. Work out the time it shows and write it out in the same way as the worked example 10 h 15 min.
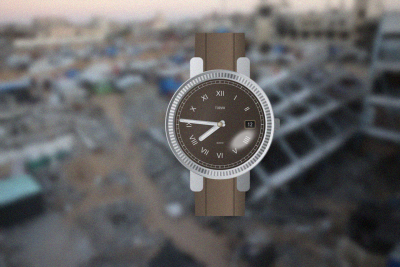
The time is 7 h 46 min
